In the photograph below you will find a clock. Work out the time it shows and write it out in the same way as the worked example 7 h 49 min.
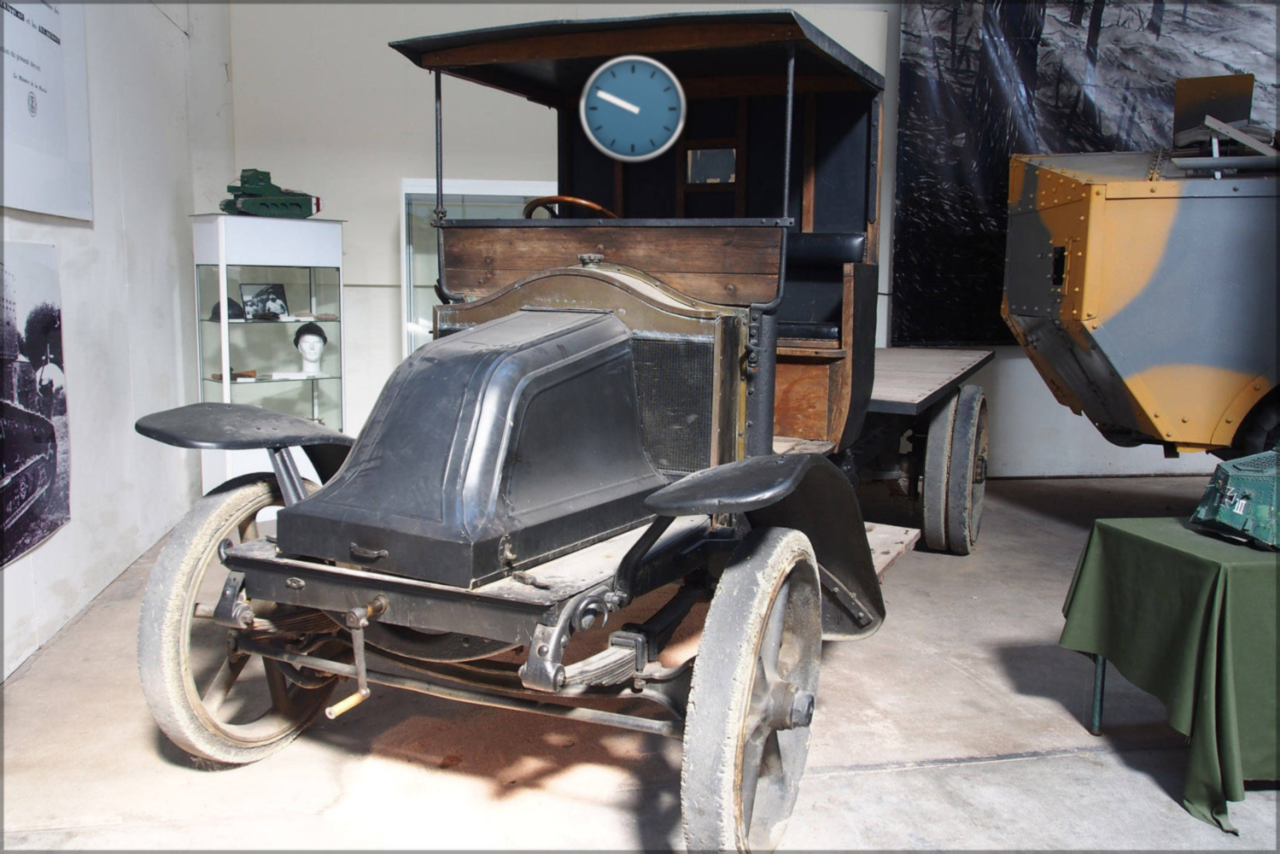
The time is 9 h 49 min
